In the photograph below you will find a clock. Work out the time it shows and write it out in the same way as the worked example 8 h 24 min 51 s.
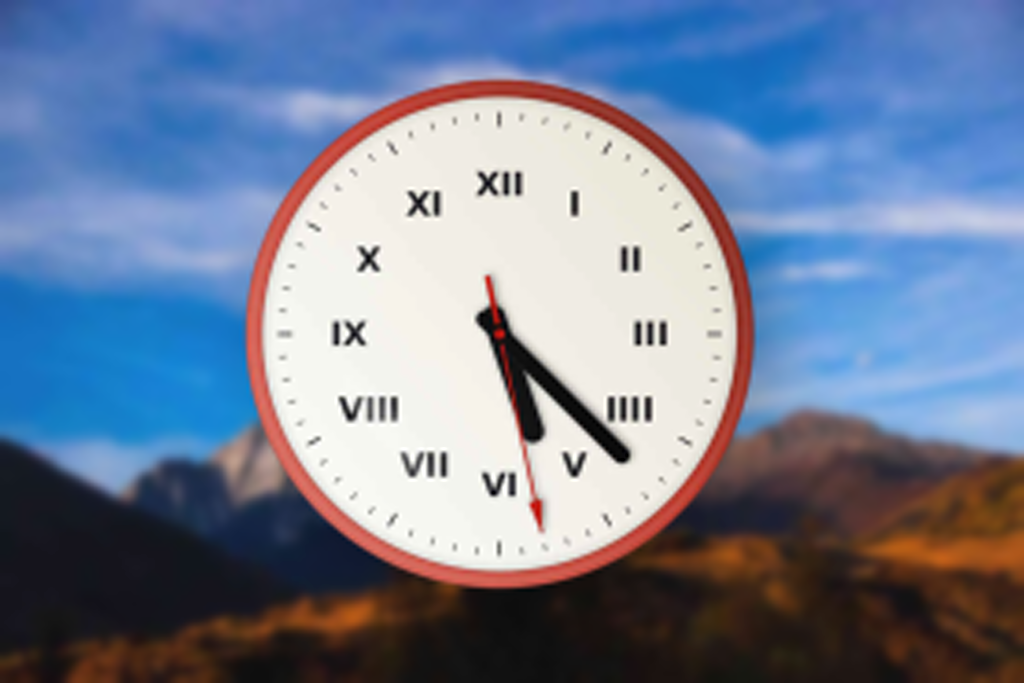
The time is 5 h 22 min 28 s
